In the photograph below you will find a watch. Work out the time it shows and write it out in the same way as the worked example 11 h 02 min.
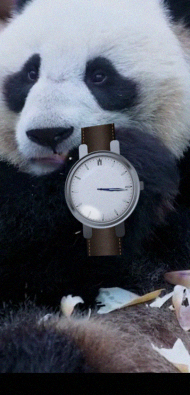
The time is 3 h 16 min
